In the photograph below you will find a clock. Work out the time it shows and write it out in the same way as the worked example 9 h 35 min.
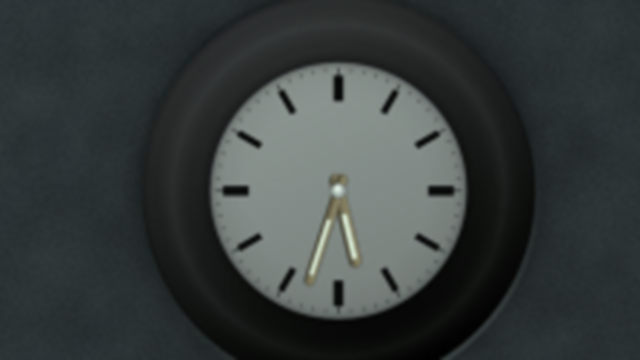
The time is 5 h 33 min
